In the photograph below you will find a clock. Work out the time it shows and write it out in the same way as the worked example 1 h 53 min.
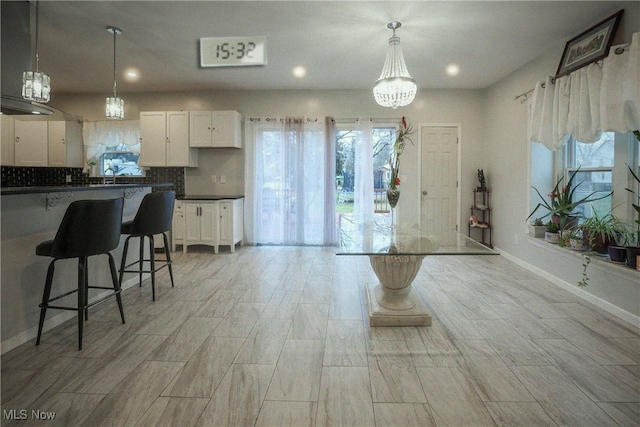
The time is 15 h 32 min
